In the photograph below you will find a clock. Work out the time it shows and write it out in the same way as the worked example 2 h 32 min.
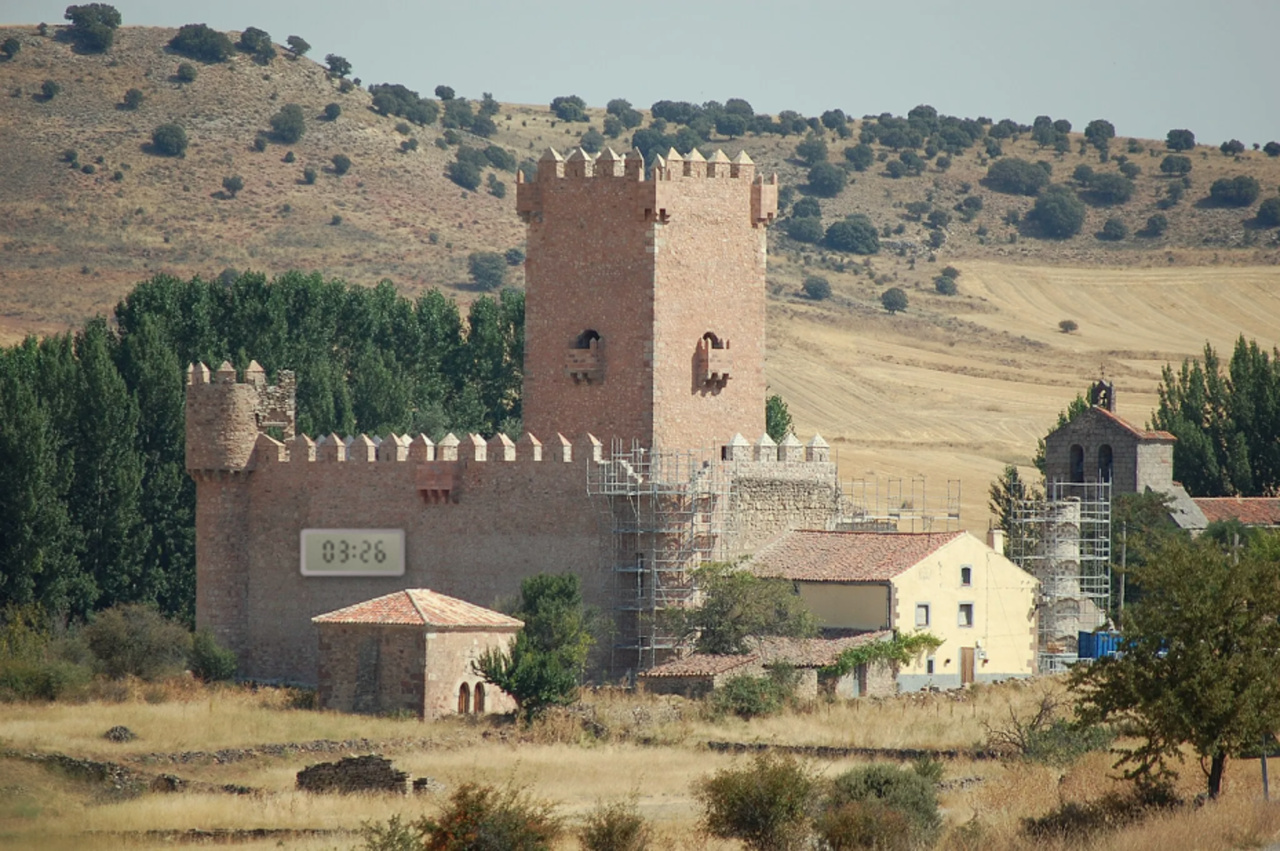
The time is 3 h 26 min
